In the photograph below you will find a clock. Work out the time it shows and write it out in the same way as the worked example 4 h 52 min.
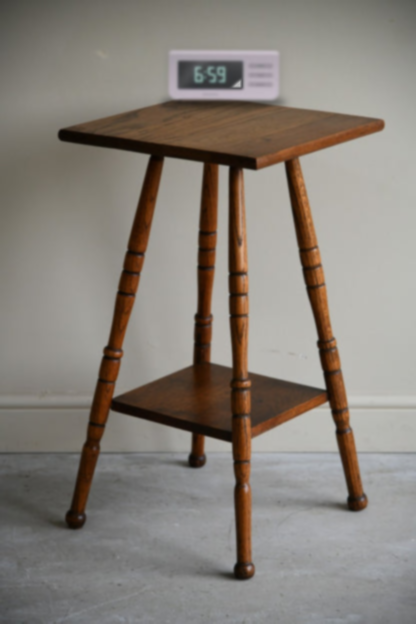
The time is 6 h 59 min
